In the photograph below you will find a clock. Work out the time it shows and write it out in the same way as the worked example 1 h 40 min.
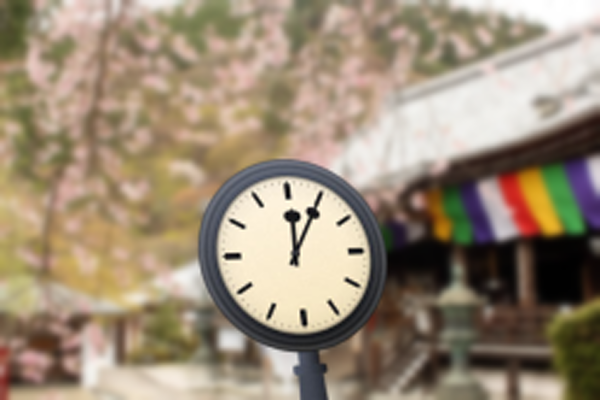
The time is 12 h 05 min
